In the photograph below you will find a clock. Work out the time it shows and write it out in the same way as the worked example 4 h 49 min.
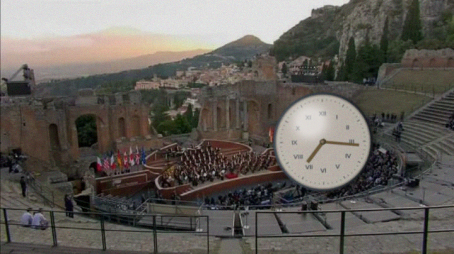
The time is 7 h 16 min
